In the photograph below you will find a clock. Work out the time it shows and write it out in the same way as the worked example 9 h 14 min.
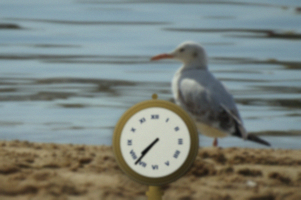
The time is 7 h 37 min
